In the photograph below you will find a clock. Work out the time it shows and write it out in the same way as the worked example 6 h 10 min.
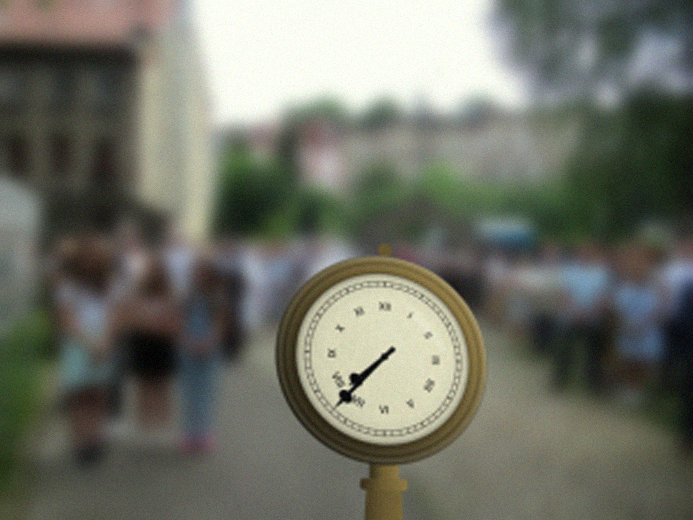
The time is 7 h 37 min
